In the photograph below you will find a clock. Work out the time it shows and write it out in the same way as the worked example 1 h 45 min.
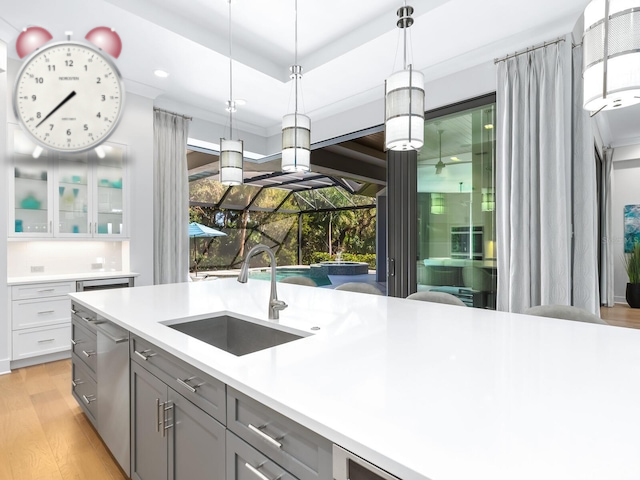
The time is 7 h 38 min
